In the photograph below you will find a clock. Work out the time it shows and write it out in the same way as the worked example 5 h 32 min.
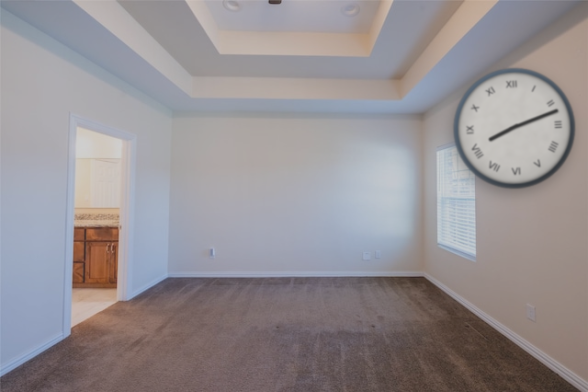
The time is 8 h 12 min
